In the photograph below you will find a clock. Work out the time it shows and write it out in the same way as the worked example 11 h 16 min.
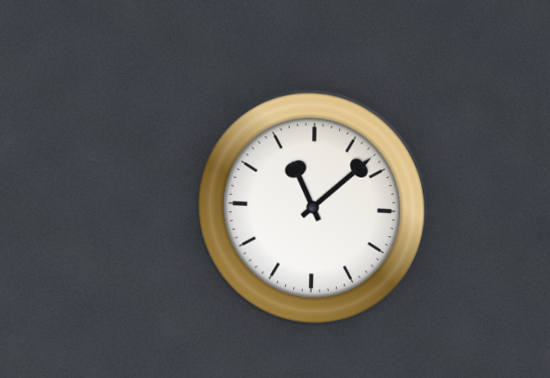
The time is 11 h 08 min
